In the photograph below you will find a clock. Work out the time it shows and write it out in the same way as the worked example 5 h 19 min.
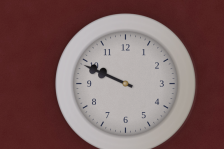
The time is 9 h 49 min
